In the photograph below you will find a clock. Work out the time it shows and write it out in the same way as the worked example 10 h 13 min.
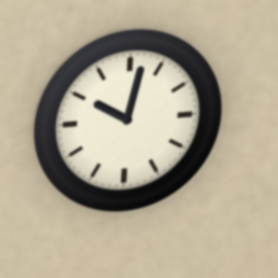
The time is 10 h 02 min
